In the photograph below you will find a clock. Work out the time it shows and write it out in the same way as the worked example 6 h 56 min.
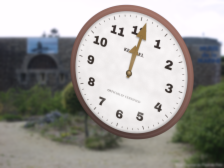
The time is 12 h 01 min
